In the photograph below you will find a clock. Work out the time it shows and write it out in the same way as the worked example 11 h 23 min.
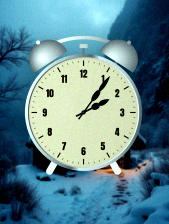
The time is 2 h 06 min
